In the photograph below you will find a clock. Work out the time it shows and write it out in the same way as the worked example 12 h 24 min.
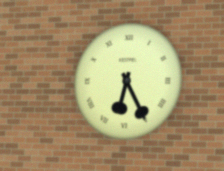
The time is 6 h 25 min
